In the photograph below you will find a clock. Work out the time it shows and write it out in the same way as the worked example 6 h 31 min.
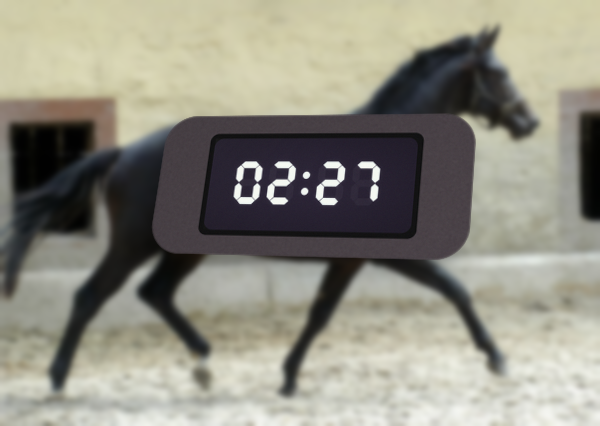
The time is 2 h 27 min
